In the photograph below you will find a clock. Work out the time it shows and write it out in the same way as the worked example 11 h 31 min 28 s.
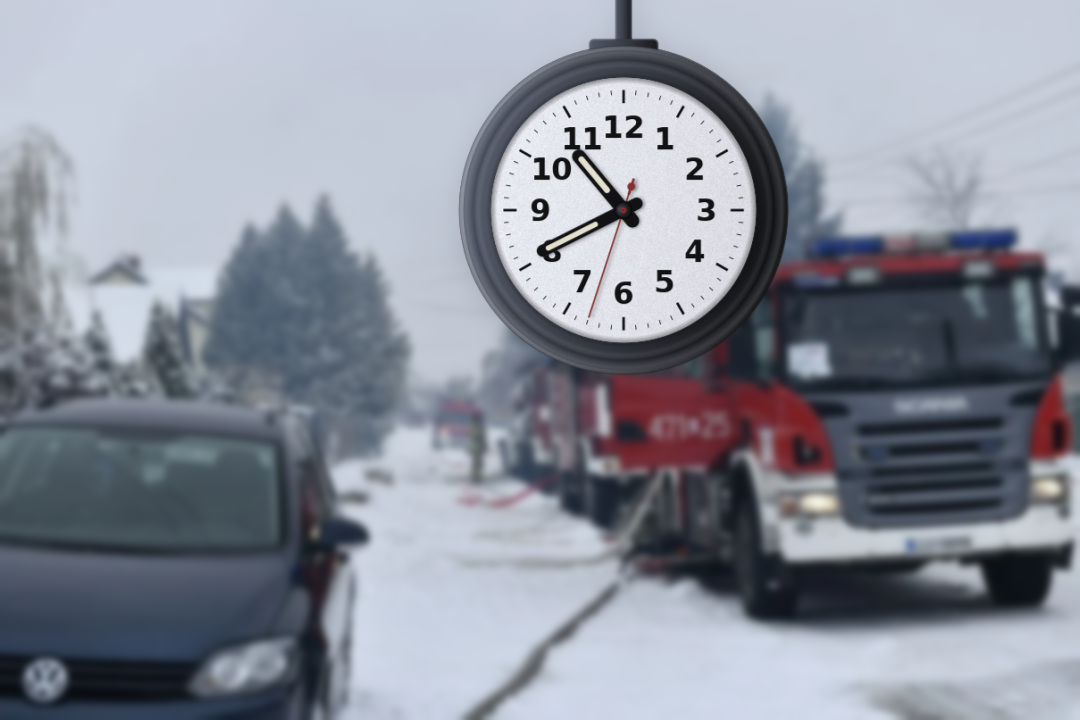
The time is 10 h 40 min 33 s
